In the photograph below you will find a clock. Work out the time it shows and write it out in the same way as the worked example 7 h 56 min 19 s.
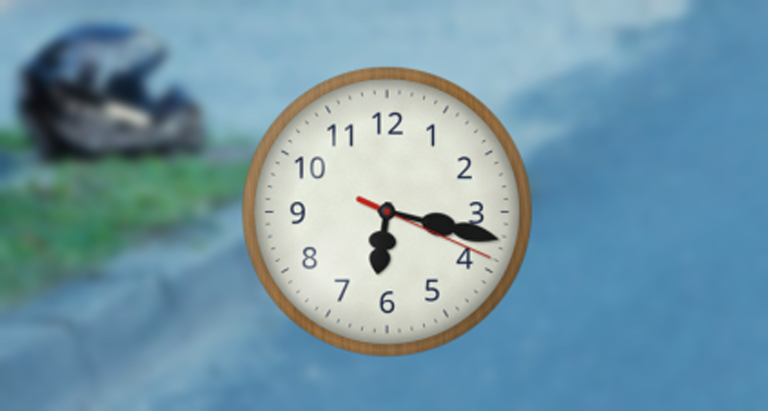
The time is 6 h 17 min 19 s
